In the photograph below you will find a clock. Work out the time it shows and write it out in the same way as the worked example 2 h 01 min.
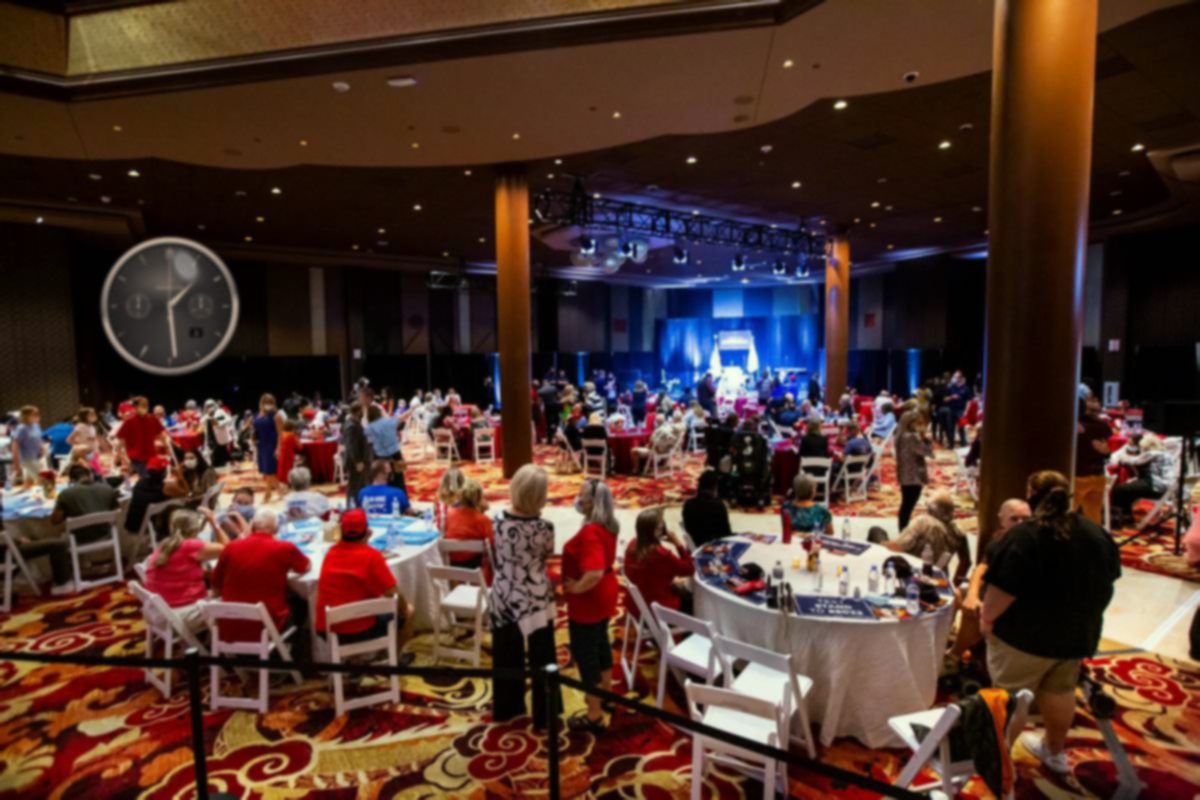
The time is 1 h 29 min
